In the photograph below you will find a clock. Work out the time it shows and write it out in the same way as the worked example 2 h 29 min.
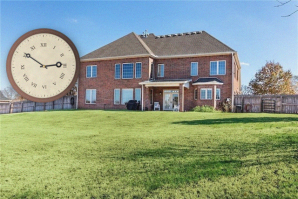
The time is 2 h 51 min
